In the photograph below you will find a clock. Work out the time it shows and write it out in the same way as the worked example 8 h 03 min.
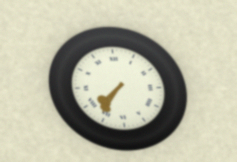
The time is 7 h 36 min
